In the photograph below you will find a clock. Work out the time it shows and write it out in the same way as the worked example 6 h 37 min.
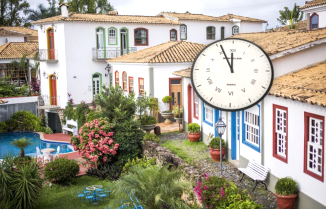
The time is 11 h 56 min
